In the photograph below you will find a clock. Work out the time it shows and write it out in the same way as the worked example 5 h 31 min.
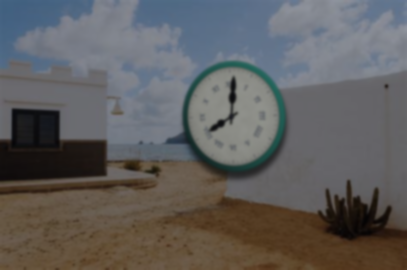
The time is 8 h 01 min
